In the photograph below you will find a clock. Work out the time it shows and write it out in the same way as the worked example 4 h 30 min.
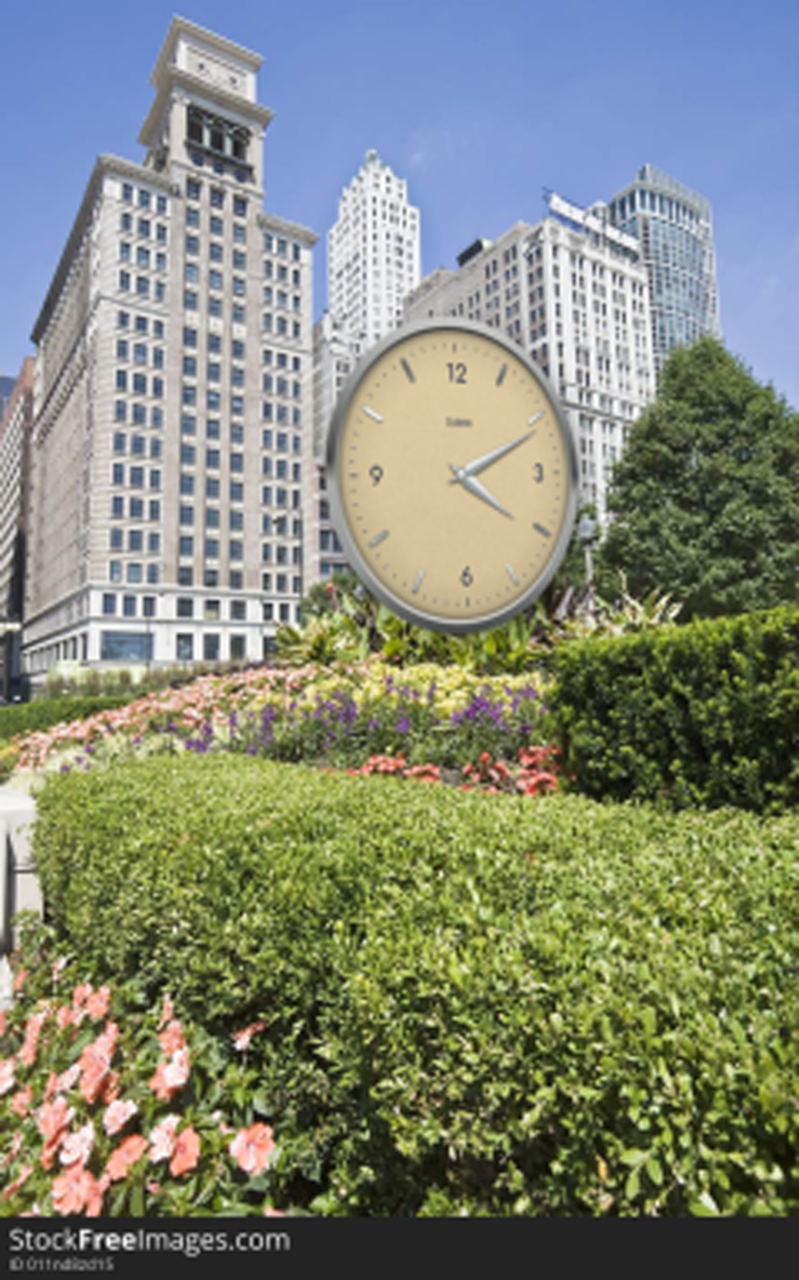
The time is 4 h 11 min
